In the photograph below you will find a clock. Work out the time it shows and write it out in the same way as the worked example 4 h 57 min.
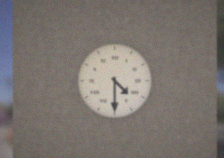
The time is 4 h 30 min
